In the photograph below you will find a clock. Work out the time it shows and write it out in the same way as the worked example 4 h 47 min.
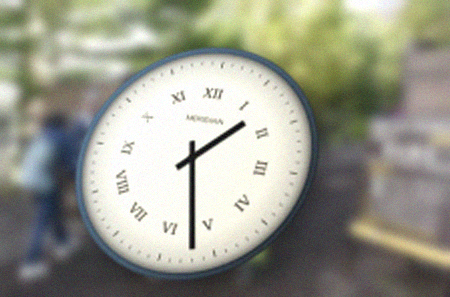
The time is 1 h 27 min
